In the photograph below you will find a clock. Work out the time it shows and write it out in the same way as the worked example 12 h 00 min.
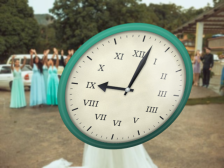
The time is 9 h 02 min
